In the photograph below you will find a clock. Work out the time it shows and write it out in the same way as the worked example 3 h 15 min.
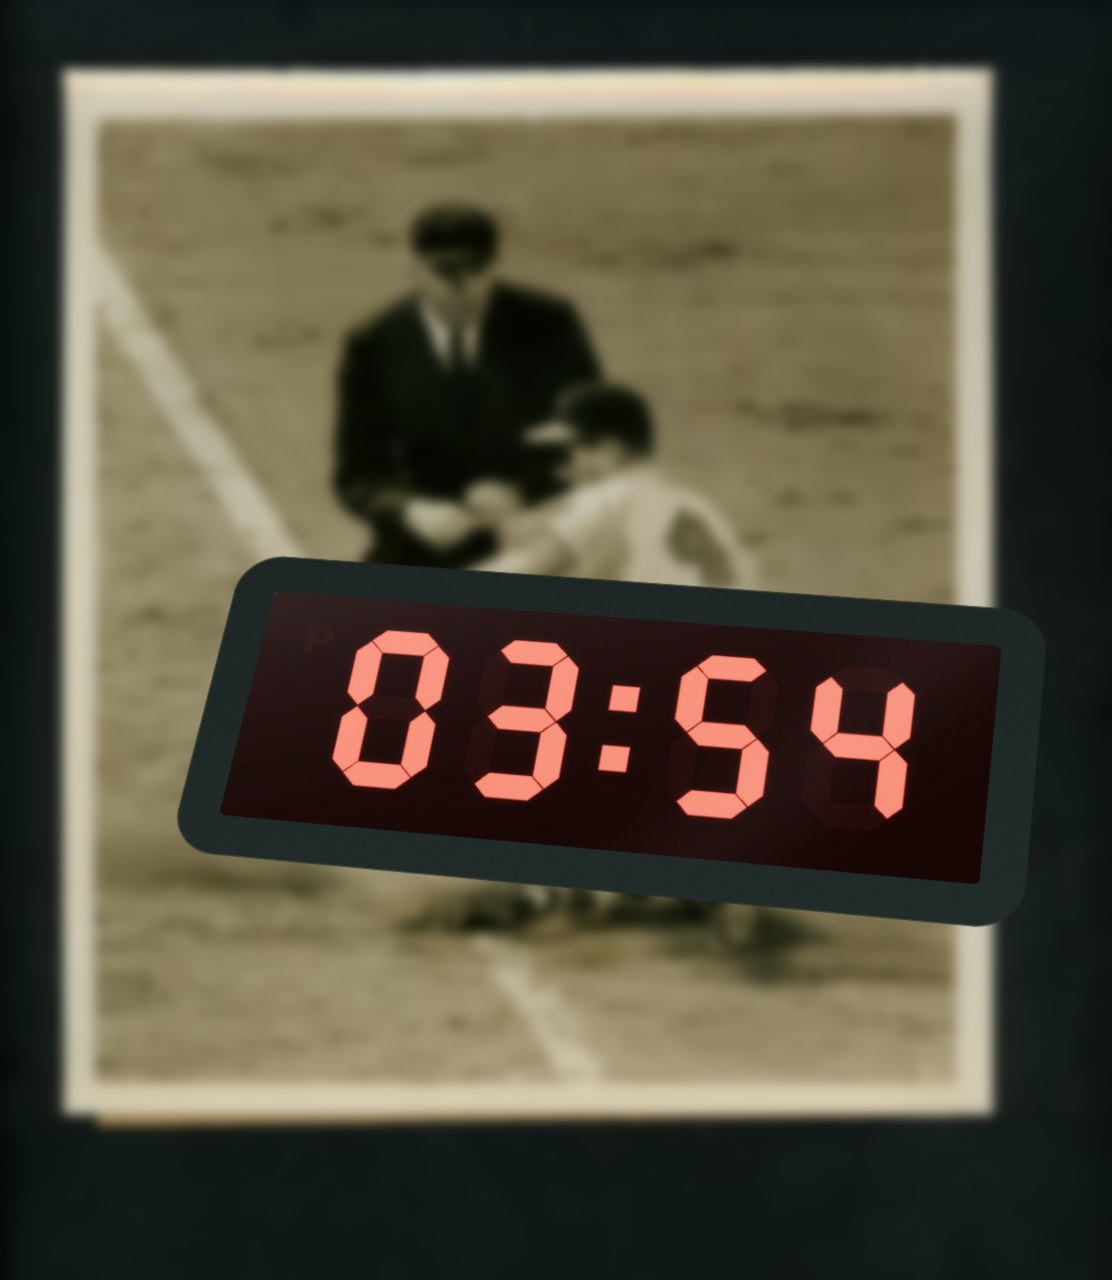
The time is 3 h 54 min
